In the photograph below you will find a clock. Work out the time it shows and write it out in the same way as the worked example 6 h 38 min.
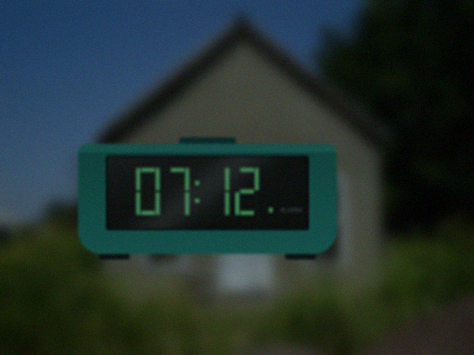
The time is 7 h 12 min
